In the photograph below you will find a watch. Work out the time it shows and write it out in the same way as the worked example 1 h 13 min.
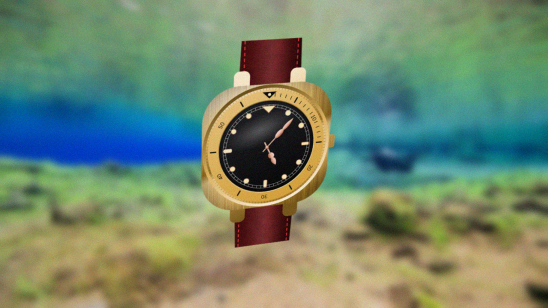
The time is 5 h 07 min
